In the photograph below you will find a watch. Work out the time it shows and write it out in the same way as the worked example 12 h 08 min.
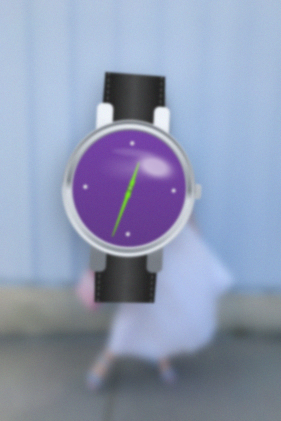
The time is 12 h 33 min
